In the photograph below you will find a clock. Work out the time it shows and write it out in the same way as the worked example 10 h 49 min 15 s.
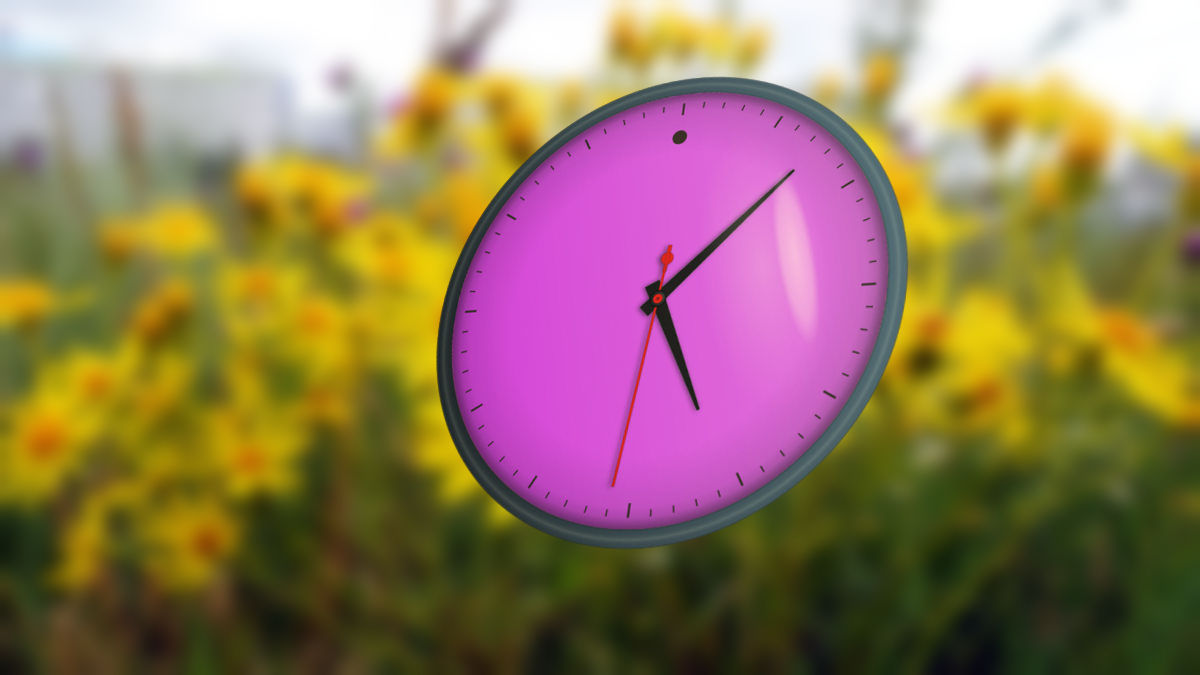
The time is 5 h 07 min 31 s
